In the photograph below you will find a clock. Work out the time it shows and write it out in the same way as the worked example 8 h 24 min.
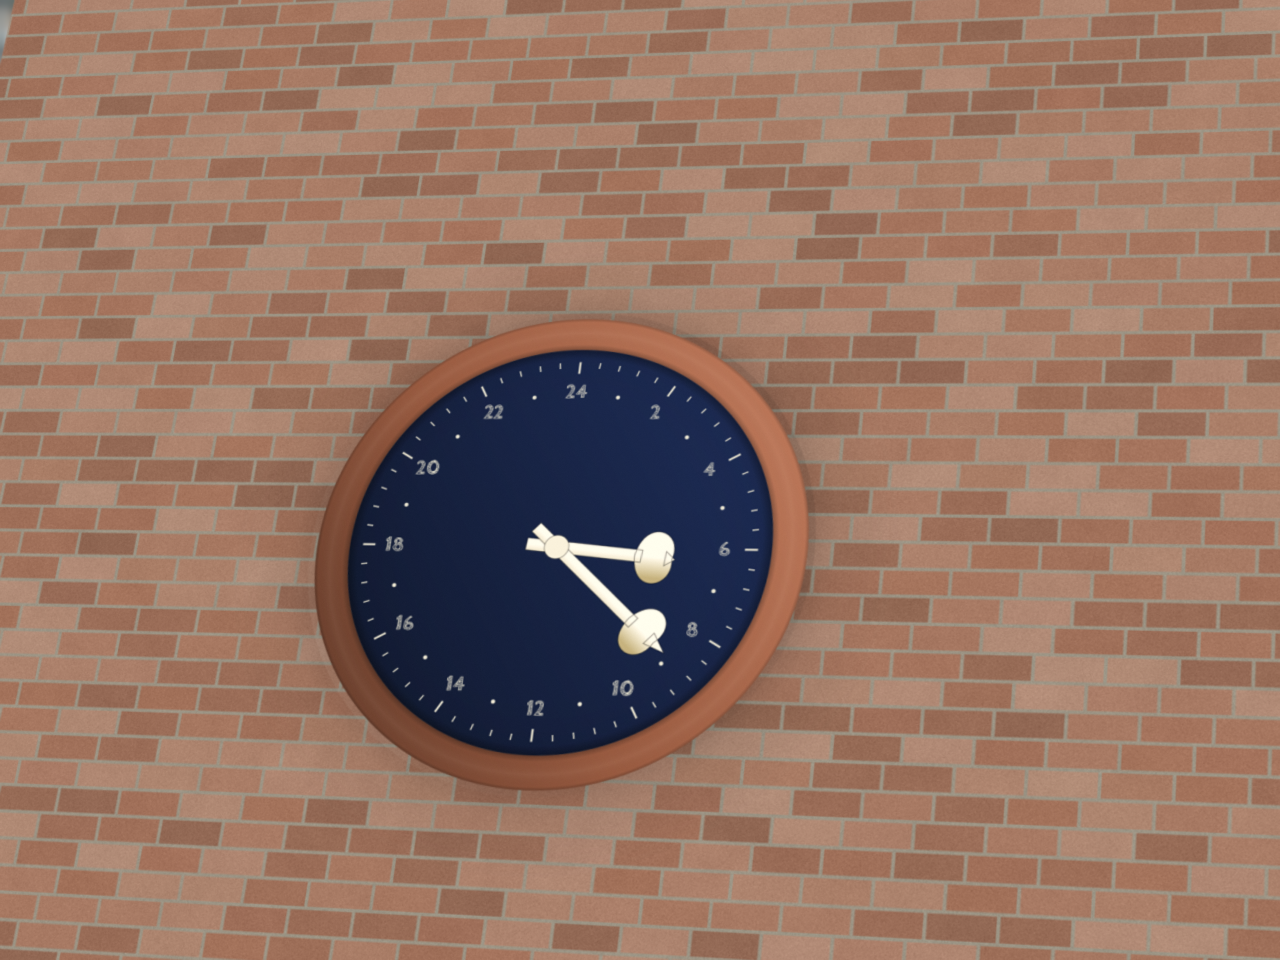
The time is 6 h 22 min
